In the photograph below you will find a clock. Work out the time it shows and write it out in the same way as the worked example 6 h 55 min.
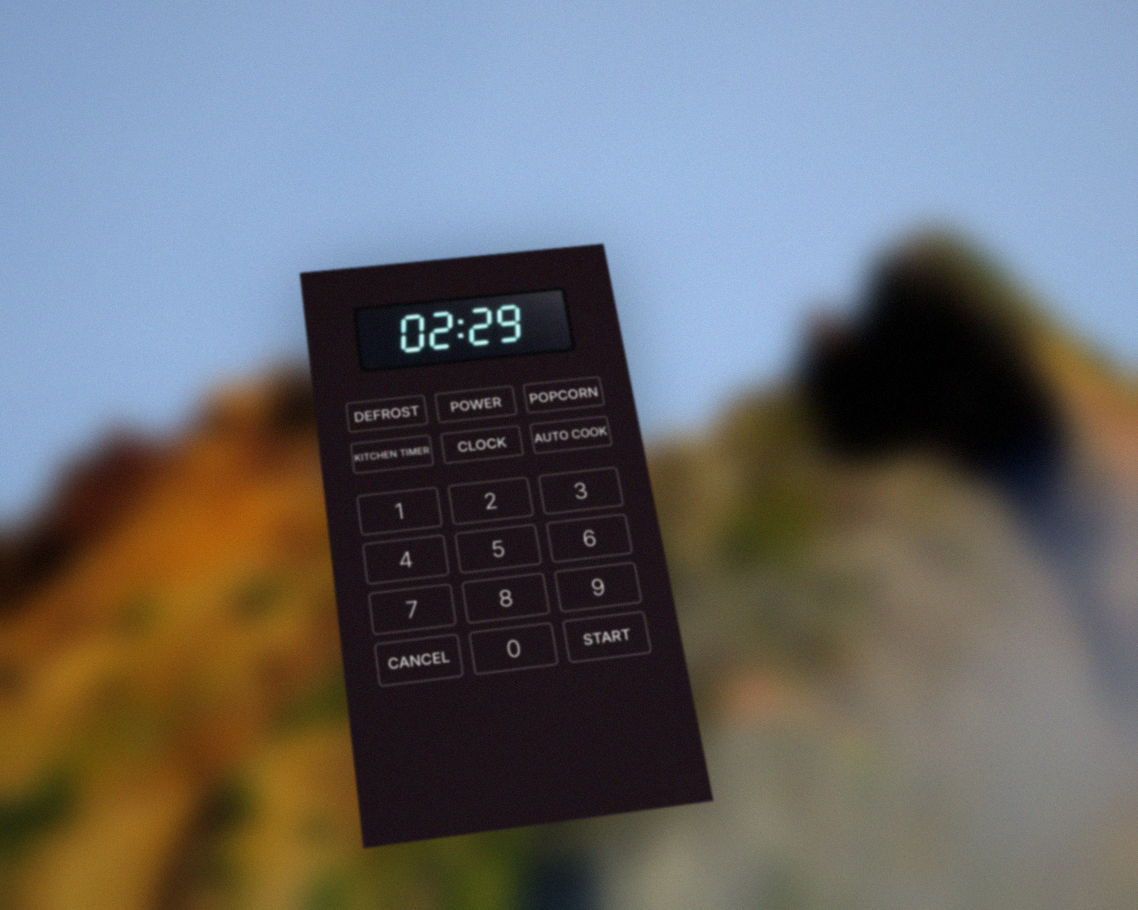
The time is 2 h 29 min
